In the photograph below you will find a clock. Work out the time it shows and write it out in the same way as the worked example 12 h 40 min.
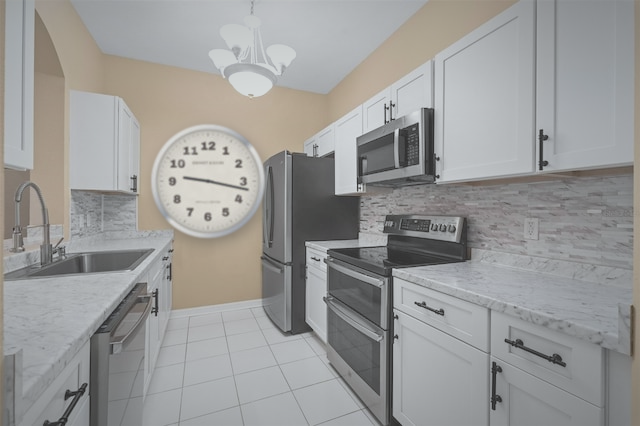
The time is 9 h 17 min
